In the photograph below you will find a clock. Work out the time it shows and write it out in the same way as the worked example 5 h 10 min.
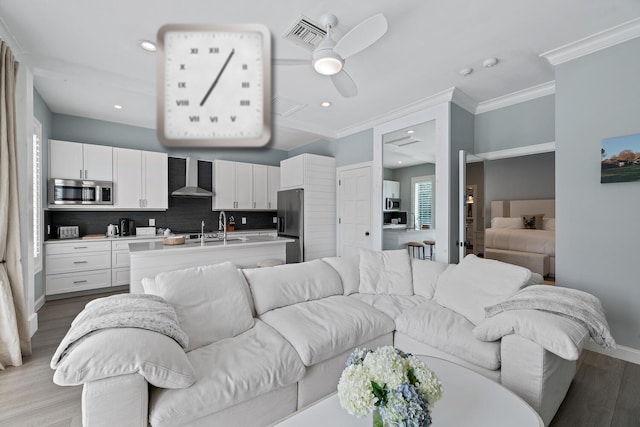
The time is 7 h 05 min
